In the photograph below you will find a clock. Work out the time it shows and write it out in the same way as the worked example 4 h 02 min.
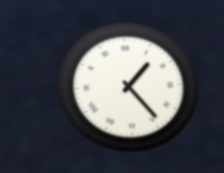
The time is 1 h 24 min
